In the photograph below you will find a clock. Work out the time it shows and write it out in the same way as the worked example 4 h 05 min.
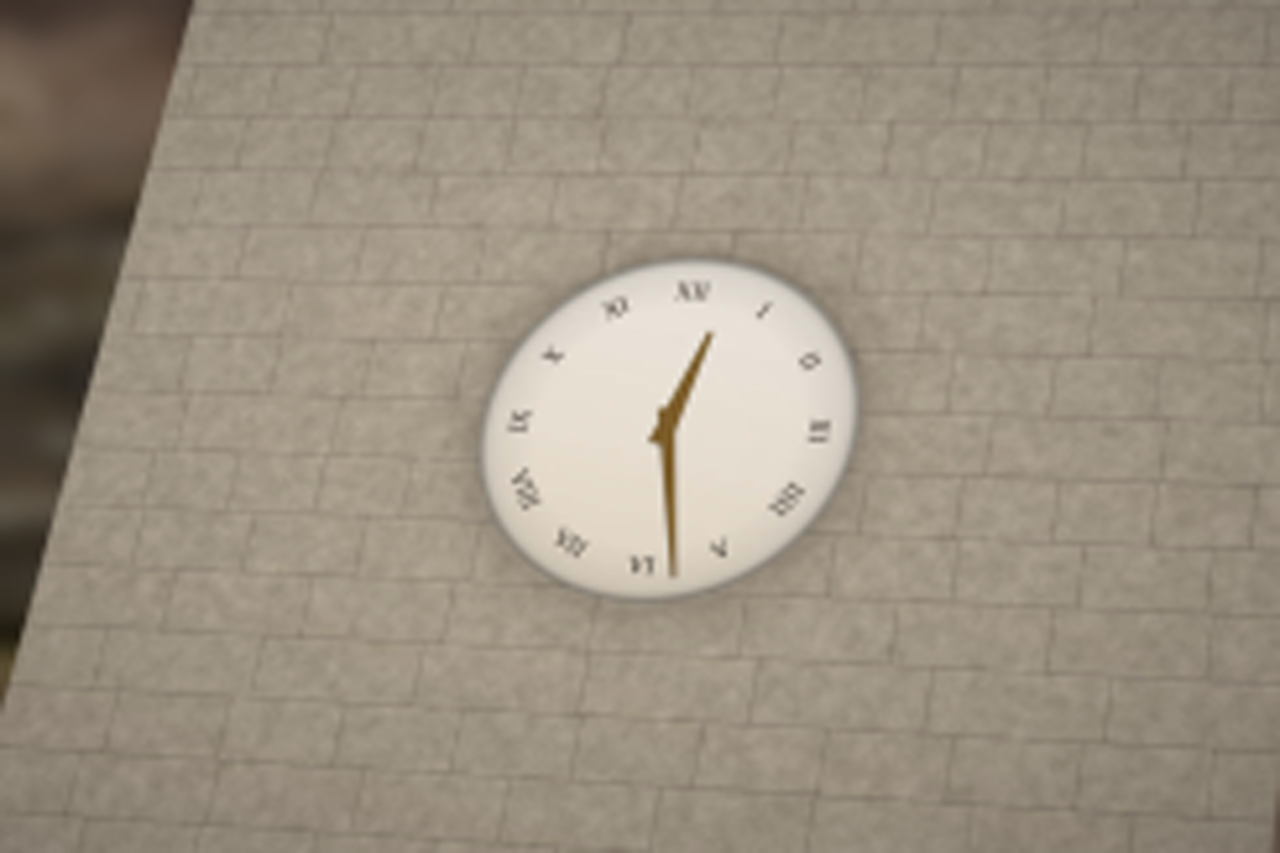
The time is 12 h 28 min
